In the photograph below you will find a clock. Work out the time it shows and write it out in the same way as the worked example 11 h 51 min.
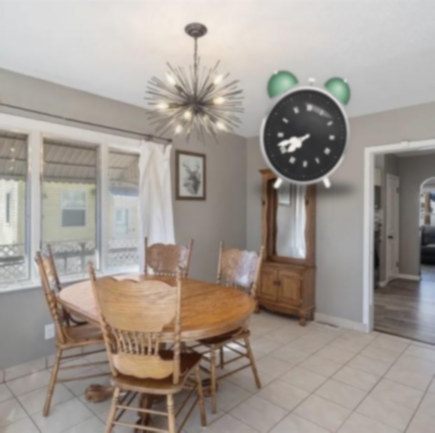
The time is 7 h 42 min
